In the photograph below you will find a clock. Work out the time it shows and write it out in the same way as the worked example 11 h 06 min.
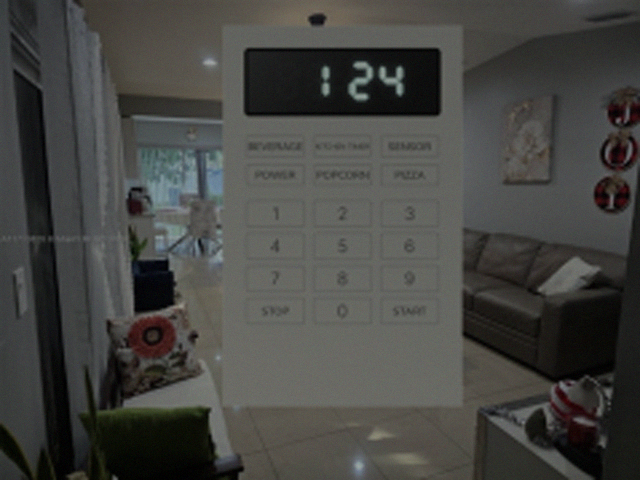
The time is 1 h 24 min
